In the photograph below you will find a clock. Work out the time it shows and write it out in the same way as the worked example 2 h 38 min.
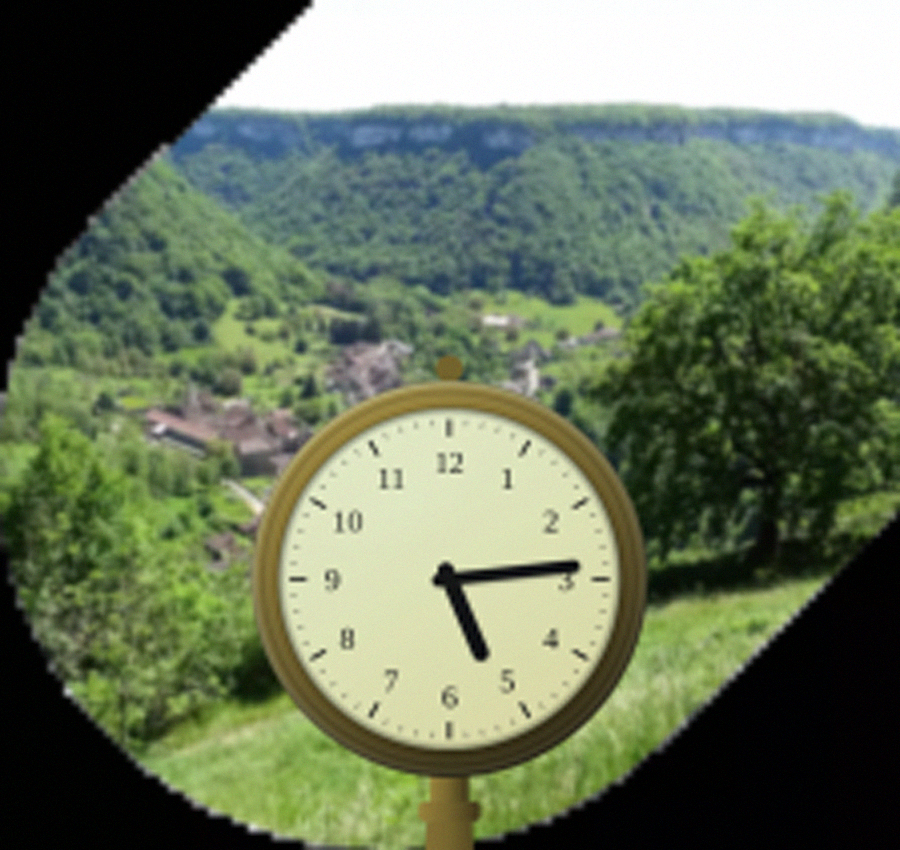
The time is 5 h 14 min
